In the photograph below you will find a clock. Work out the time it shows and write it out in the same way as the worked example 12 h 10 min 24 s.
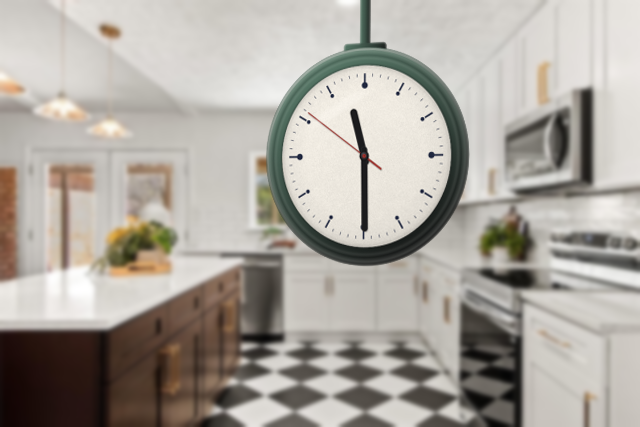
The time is 11 h 29 min 51 s
